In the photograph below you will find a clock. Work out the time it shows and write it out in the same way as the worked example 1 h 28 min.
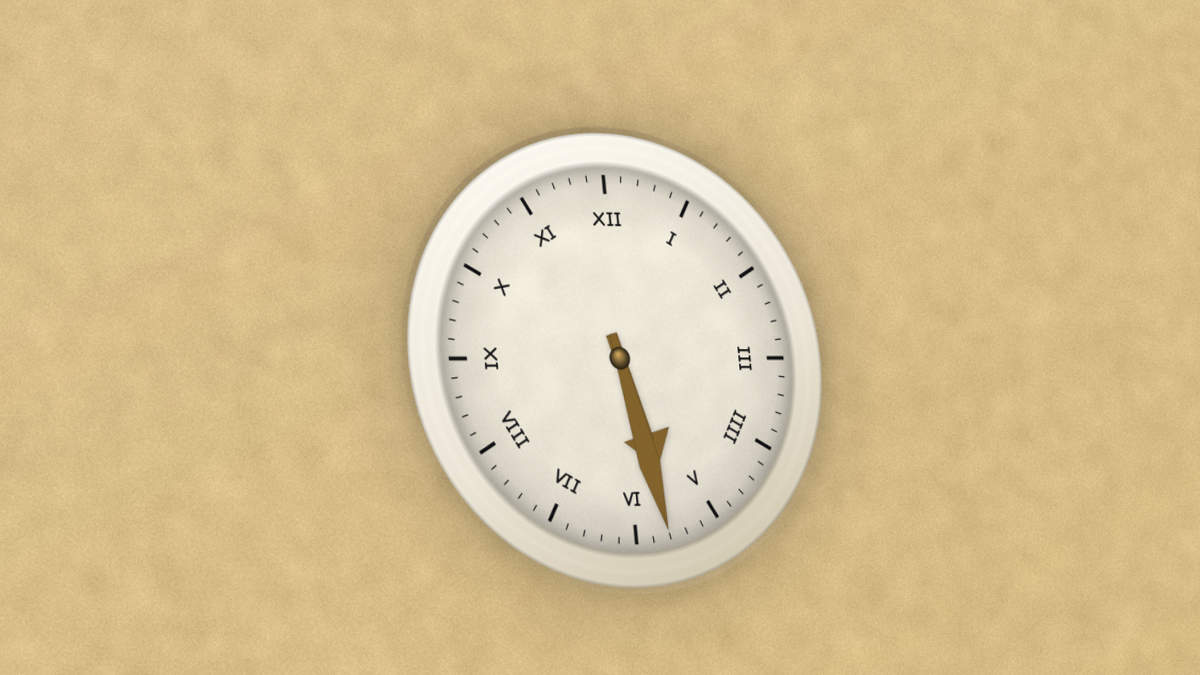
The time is 5 h 28 min
